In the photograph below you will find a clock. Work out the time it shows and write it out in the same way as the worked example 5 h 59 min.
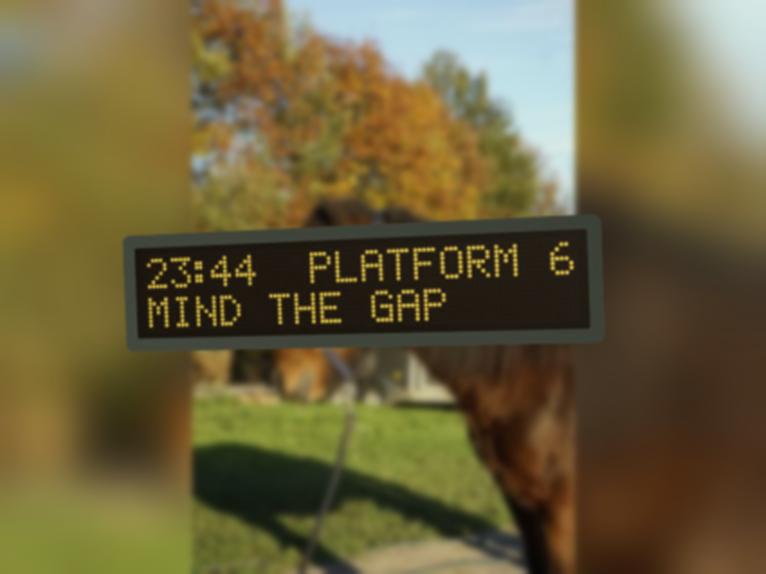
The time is 23 h 44 min
